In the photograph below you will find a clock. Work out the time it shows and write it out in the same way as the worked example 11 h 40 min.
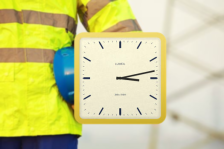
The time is 3 h 13 min
